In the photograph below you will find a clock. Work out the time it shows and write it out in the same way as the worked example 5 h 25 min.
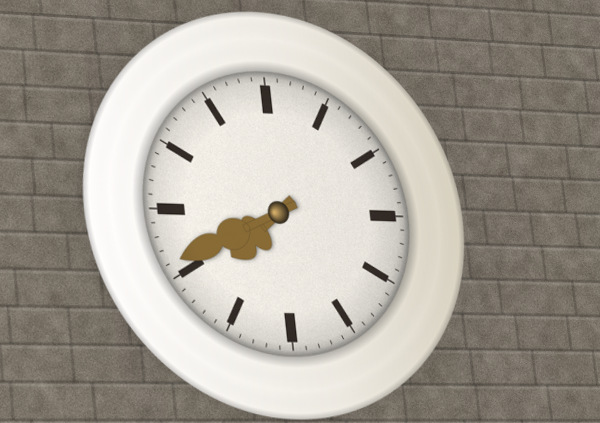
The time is 7 h 41 min
